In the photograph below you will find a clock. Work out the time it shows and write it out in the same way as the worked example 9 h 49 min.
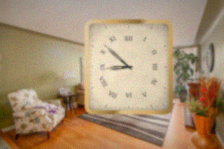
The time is 8 h 52 min
